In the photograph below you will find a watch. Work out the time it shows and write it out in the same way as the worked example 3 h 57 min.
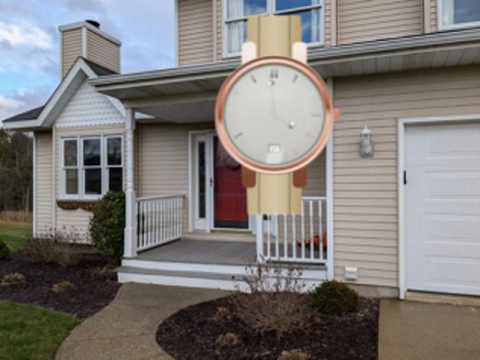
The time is 3 h 59 min
